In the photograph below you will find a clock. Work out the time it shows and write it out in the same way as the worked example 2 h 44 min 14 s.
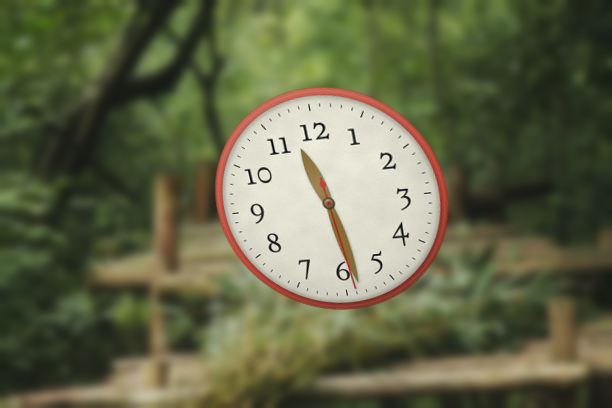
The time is 11 h 28 min 29 s
